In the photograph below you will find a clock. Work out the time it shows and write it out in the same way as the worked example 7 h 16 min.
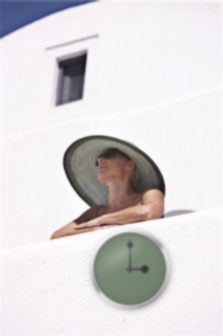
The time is 3 h 00 min
